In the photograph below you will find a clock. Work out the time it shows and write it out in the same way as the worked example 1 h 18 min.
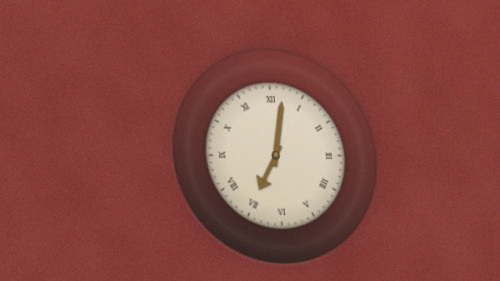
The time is 7 h 02 min
